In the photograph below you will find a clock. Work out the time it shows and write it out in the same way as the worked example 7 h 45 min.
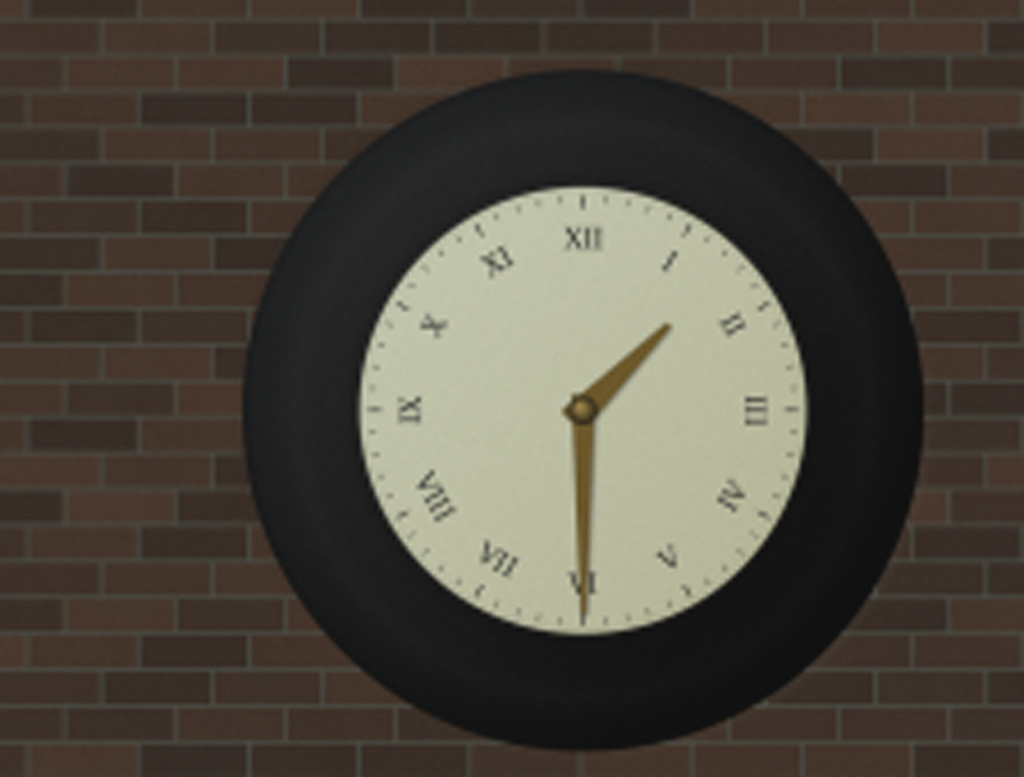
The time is 1 h 30 min
